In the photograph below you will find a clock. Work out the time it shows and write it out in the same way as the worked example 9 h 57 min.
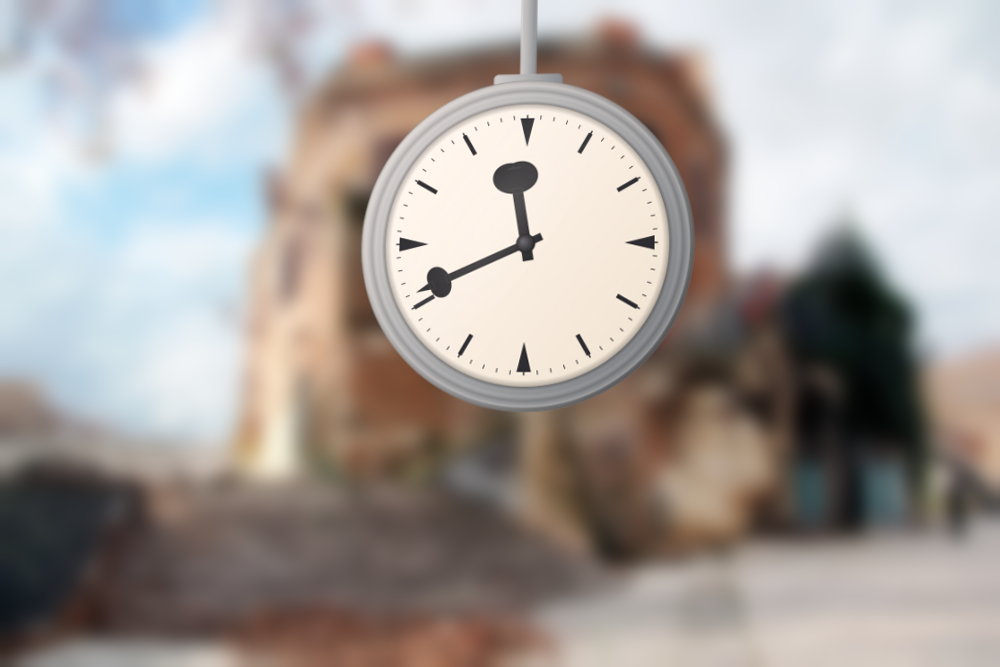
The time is 11 h 41 min
